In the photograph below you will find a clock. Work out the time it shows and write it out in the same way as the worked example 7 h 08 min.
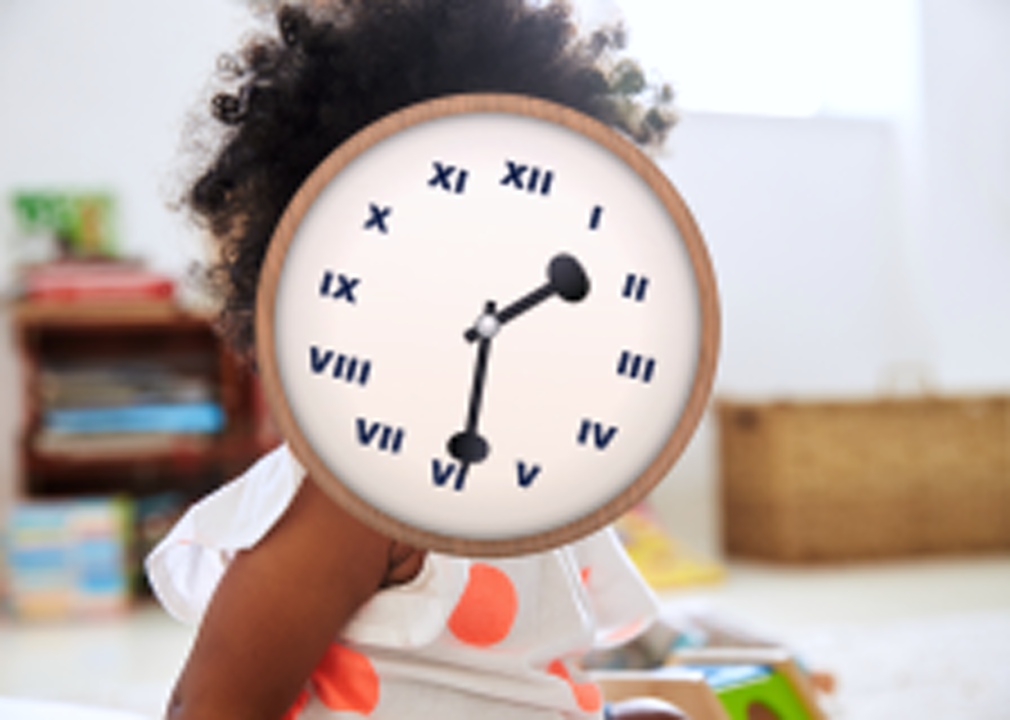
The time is 1 h 29 min
